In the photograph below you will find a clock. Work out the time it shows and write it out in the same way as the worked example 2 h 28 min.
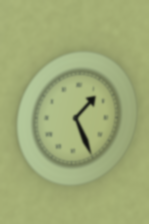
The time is 1 h 25 min
